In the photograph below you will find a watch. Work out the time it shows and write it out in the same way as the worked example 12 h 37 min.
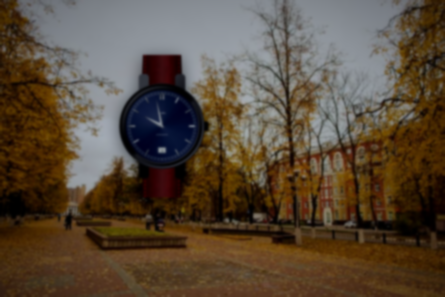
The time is 9 h 58 min
